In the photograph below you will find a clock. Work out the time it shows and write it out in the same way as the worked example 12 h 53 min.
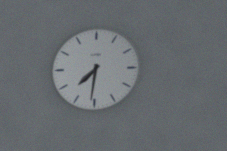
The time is 7 h 31 min
